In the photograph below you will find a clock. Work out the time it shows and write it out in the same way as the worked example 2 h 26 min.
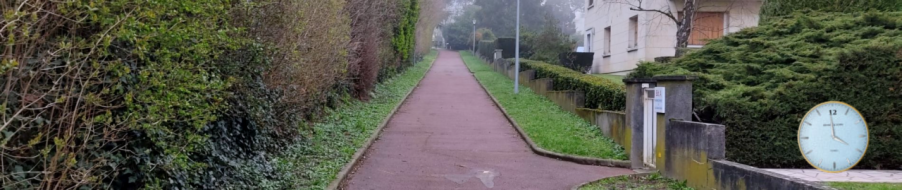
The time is 3 h 59 min
